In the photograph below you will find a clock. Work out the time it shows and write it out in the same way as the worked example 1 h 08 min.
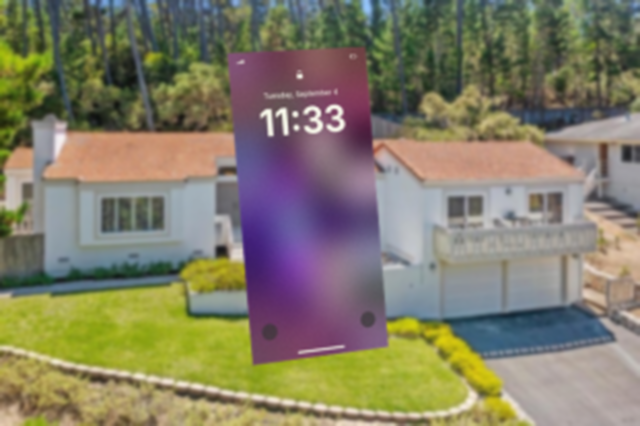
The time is 11 h 33 min
